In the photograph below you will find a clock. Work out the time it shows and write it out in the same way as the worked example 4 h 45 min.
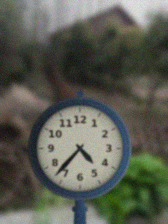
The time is 4 h 37 min
